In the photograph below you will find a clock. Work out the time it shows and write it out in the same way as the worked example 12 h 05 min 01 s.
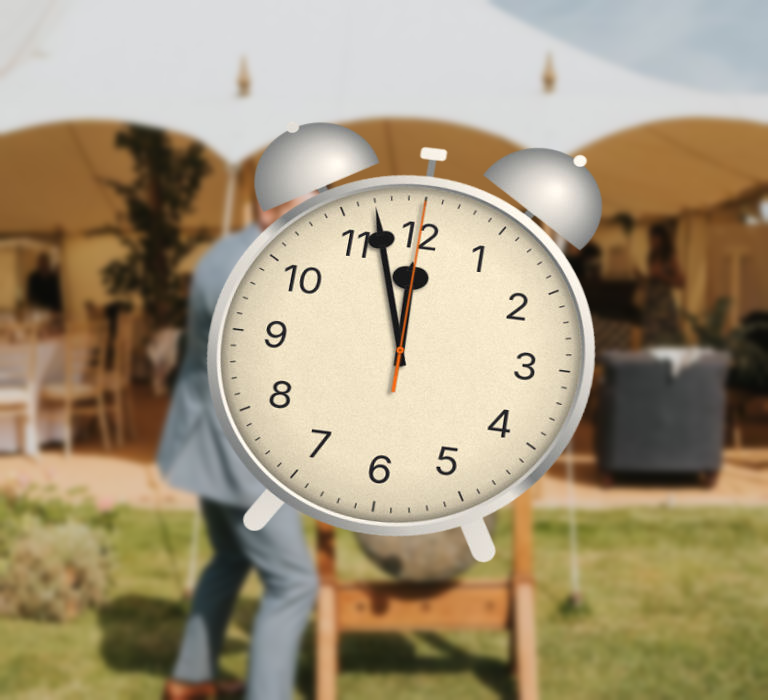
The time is 11 h 57 min 00 s
